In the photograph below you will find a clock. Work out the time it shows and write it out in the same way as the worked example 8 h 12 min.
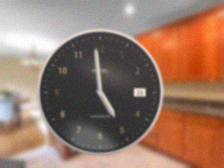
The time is 4 h 59 min
